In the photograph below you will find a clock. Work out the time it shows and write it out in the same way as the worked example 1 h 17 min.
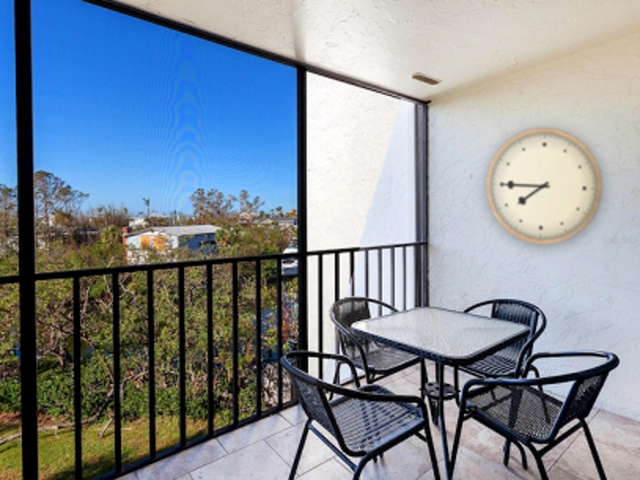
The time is 7 h 45 min
